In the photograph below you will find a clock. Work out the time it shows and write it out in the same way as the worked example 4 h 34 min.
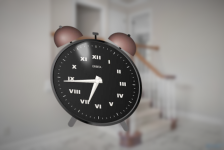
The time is 6 h 44 min
